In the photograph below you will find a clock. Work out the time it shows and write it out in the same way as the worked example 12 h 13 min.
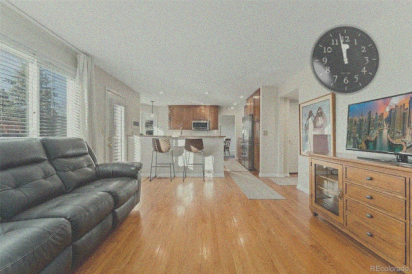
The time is 11 h 58 min
